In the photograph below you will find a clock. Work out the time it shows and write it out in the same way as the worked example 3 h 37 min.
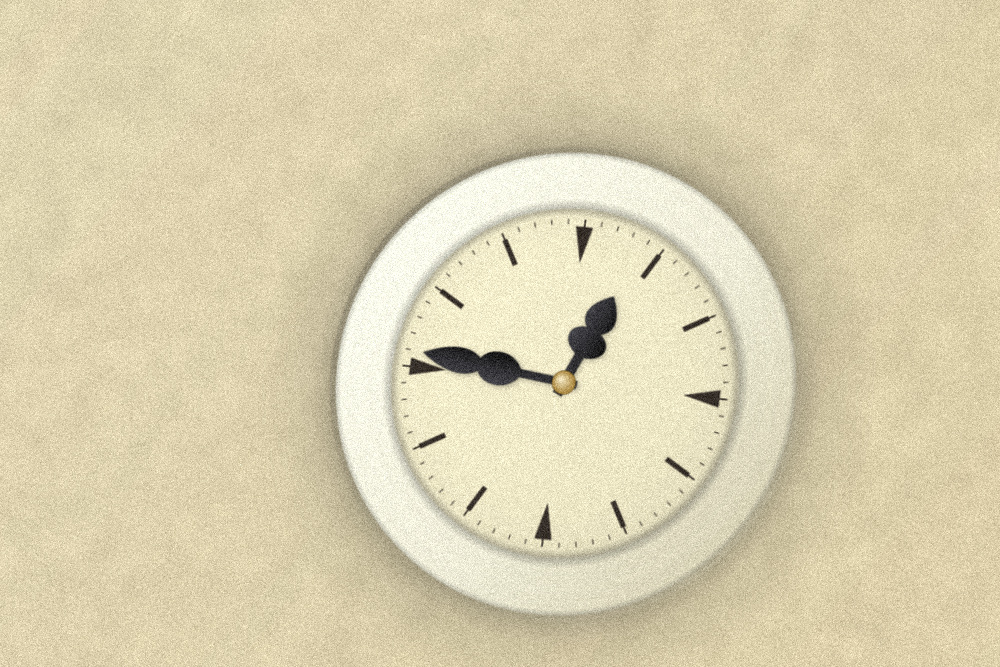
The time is 12 h 46 min
